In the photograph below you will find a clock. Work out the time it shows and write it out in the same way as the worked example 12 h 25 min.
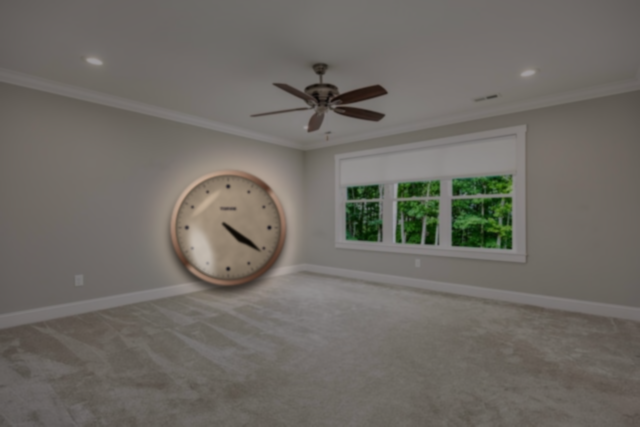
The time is 4 h 21 min
